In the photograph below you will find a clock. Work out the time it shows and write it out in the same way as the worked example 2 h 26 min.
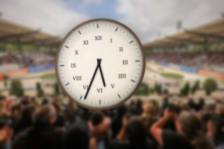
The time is 5 h 34 min
